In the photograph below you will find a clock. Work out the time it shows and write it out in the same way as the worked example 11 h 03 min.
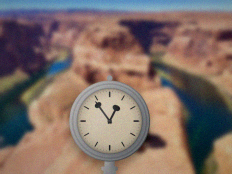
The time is 12 h 54 min
